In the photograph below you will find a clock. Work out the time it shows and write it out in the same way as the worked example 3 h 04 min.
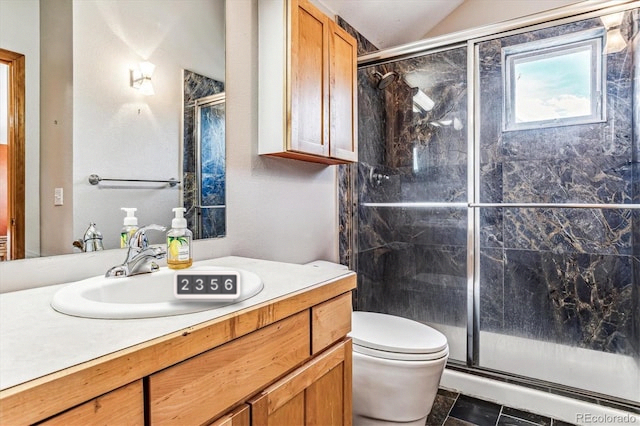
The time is 23 h 56 min
